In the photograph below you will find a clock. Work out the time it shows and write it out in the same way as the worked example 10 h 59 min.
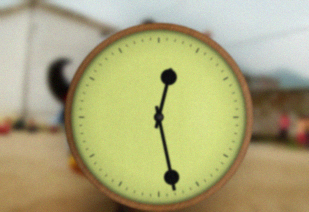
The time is 12 h 28 min
